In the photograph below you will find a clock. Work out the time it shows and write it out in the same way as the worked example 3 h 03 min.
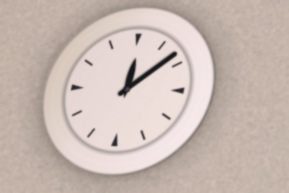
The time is 12 h 08 min
